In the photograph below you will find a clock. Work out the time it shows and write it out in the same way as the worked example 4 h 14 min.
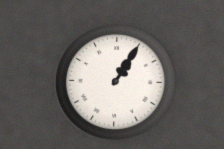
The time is 1 h 05 min
